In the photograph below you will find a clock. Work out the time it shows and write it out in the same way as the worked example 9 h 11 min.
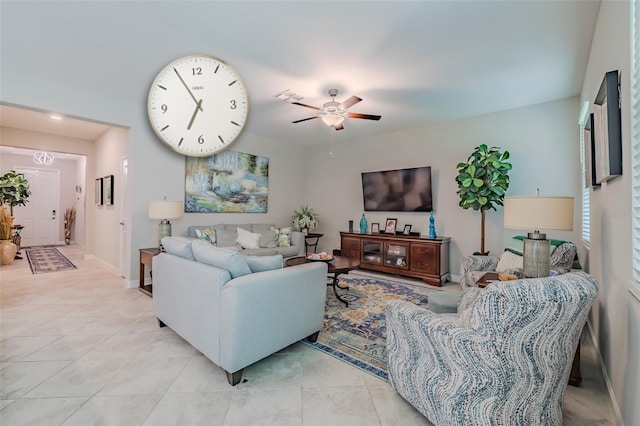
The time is 6 h 55 min
